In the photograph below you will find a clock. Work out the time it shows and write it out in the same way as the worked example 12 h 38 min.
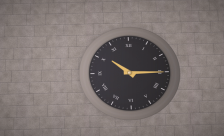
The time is 10 h 15 min
